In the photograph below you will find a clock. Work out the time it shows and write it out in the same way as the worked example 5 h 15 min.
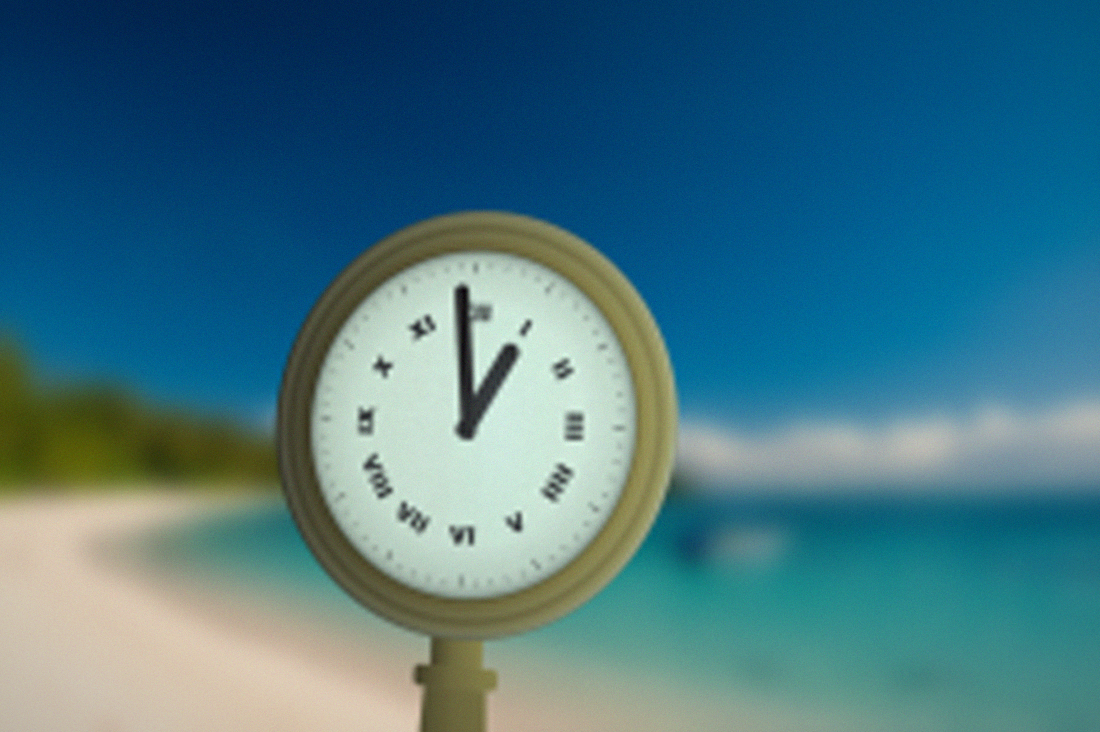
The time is 12 h 59 min
